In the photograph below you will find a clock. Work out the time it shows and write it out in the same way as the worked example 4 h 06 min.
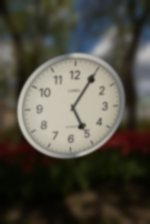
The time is 5 h 05 min
